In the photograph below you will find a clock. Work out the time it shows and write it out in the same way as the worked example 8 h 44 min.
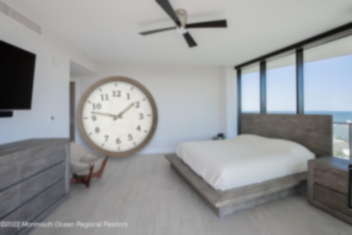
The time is 1 h 47 min
